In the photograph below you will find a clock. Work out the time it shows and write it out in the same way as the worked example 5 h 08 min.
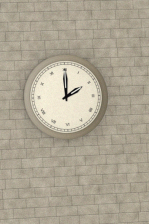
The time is 2 h 00 min
